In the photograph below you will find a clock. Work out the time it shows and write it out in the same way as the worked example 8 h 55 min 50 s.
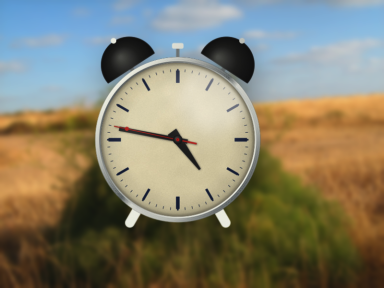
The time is 4 h 46 min 47 s
